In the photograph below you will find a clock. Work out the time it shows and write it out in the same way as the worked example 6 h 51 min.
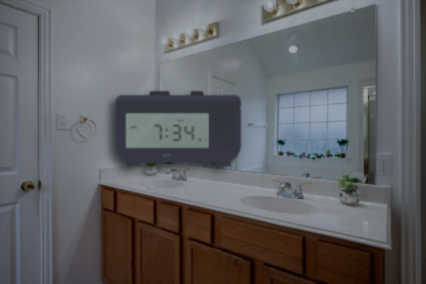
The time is 7 h 34 min
